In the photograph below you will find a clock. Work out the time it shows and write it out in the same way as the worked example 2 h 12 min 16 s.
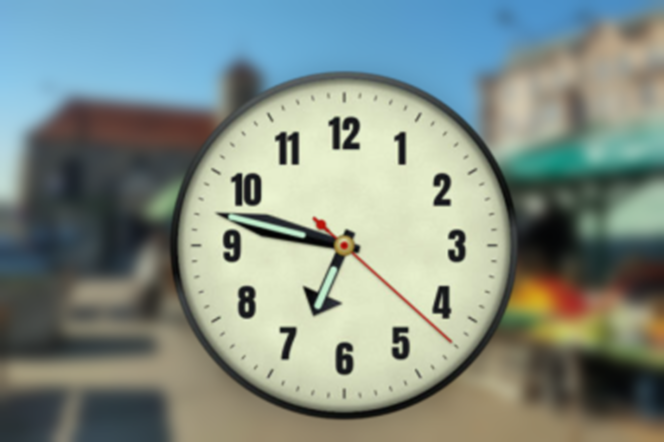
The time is 6 h 47 min 22 s
